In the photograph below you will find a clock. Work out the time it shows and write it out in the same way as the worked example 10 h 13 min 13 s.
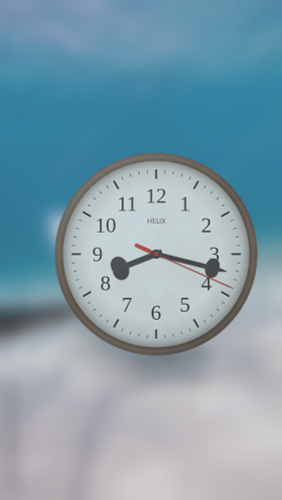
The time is 8 h 17 min 19 s
